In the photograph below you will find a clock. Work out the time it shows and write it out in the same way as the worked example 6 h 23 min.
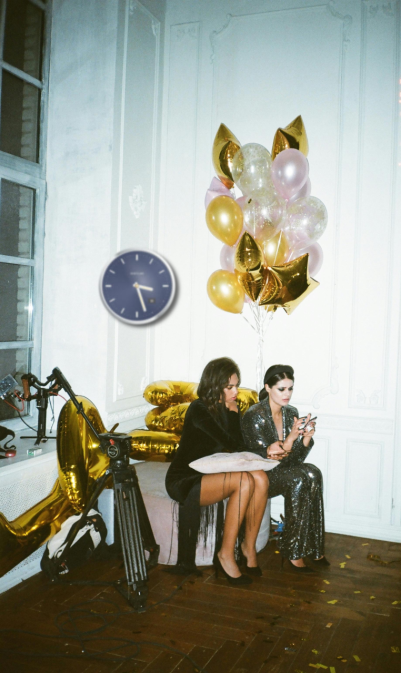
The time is 3 h 27 min
